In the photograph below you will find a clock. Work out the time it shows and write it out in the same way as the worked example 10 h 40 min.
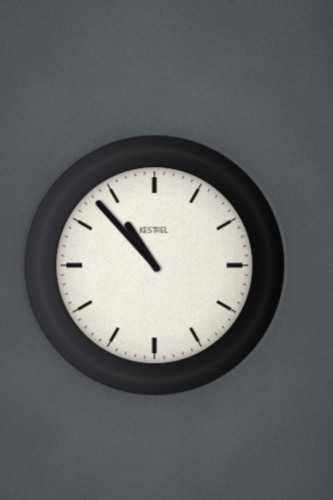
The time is 10 h 53 min
